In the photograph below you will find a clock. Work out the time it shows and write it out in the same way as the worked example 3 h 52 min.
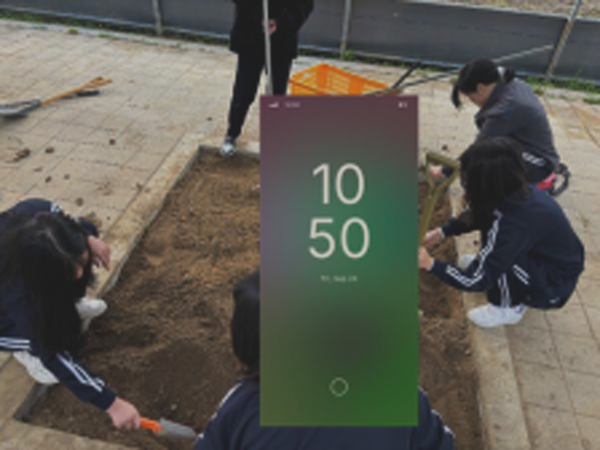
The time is 10 h 50 min
